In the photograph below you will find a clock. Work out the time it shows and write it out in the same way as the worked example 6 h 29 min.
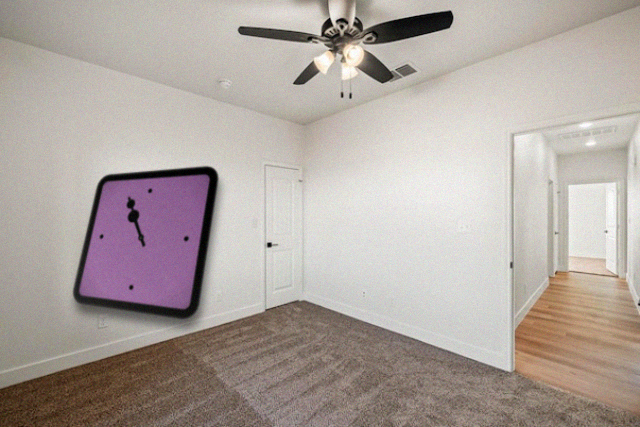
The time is 10 h 55 min
